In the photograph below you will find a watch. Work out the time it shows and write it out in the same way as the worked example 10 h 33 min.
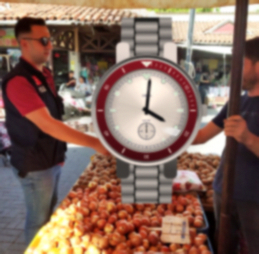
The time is 4 h 01 min
